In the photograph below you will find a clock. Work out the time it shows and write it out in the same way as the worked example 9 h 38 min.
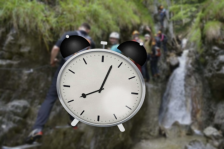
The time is 8 h 03 min
